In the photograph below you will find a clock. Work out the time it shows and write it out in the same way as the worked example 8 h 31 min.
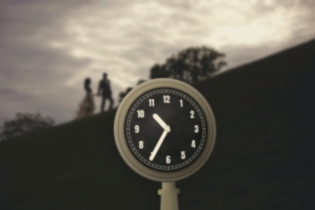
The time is 10 h 35 min
